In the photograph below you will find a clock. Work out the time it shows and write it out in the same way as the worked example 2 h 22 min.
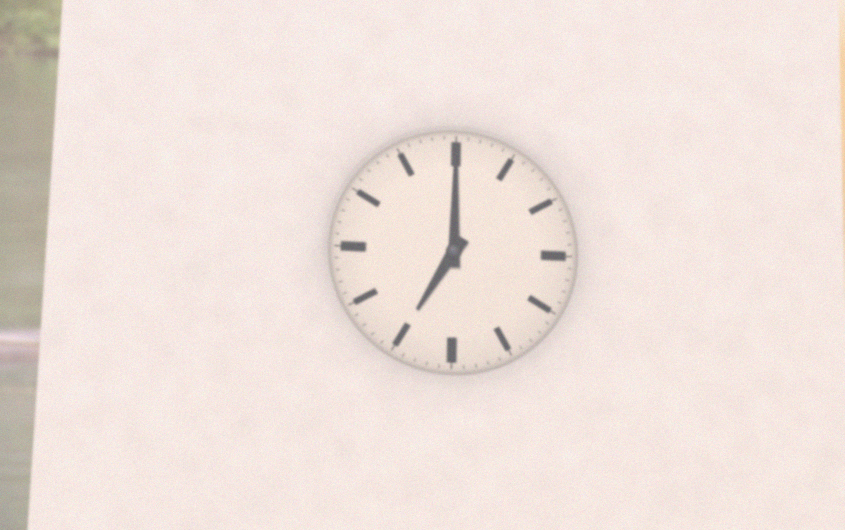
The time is 7 h 00 min
